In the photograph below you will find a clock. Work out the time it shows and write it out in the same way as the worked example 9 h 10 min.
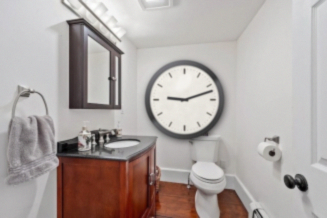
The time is 9 h 12 min
